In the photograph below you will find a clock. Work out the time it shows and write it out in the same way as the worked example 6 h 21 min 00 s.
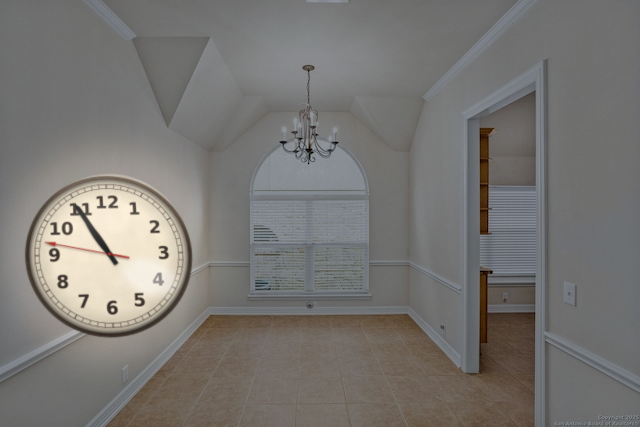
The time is 10 h 54 min 47 s
